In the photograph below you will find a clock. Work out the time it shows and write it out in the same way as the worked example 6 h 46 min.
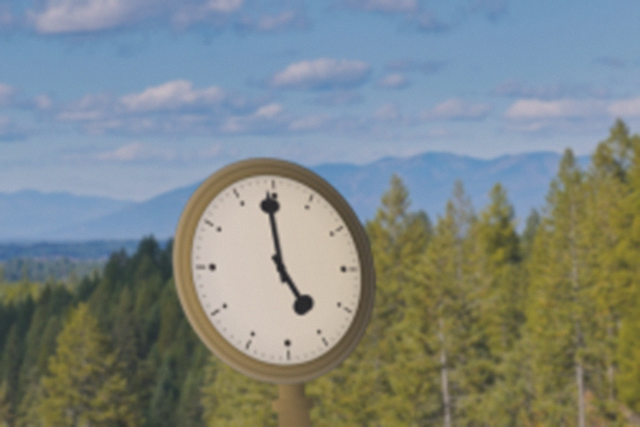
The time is 4 h 59 min
